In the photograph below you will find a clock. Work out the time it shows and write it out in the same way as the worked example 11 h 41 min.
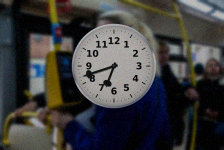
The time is 6 h 42 min
